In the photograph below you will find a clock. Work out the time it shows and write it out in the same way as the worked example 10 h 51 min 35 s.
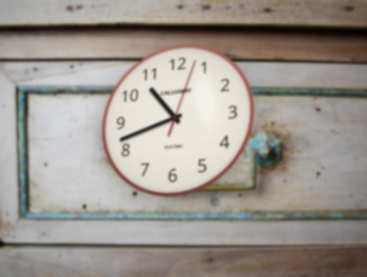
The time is 10 h 42 min 03 s
